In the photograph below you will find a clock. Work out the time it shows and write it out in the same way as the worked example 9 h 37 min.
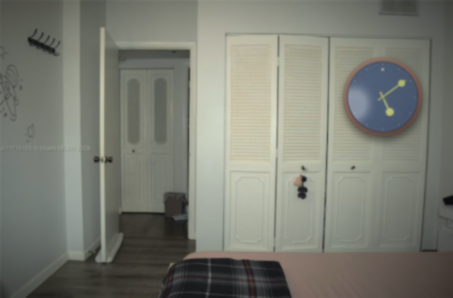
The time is 5 h 09 min
